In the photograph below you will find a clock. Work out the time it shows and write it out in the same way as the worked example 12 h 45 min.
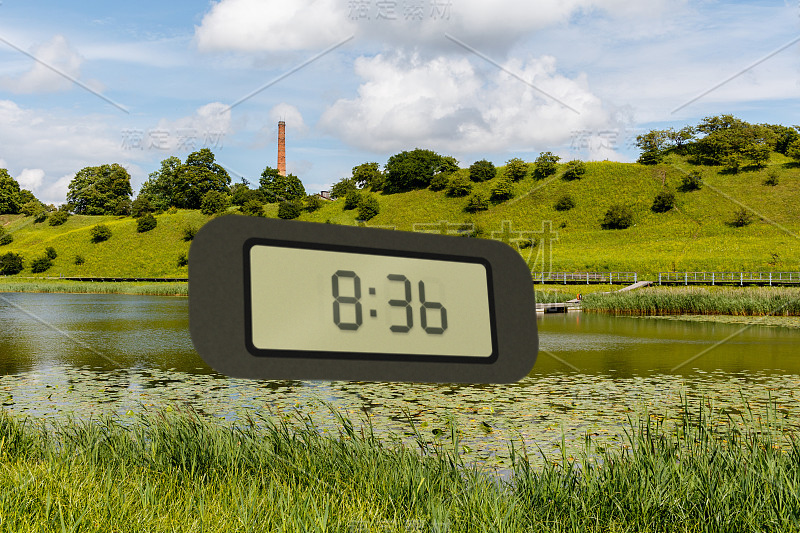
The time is 8 h 36 min
